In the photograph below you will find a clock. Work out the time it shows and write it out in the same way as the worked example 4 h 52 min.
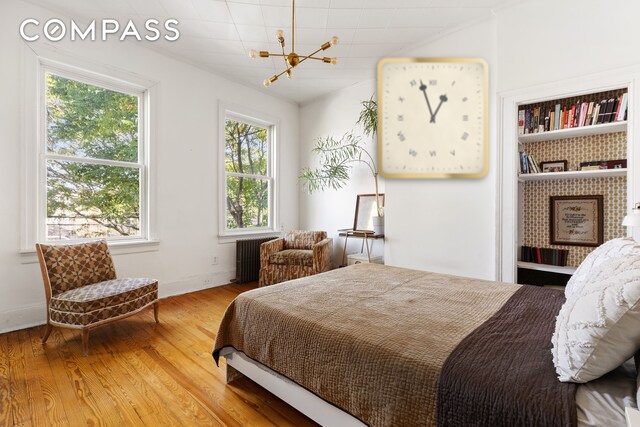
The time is 12 h 57 min
